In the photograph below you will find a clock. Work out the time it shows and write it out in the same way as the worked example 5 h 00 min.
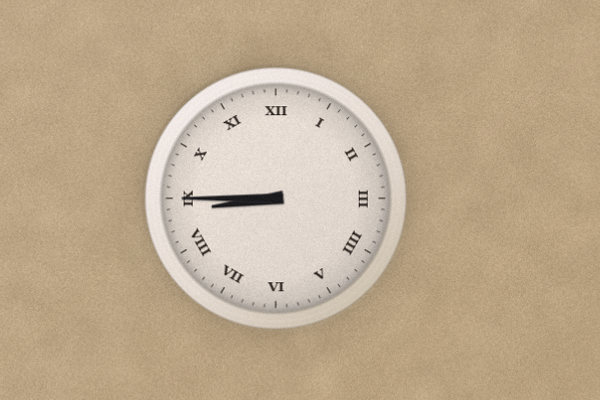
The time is 8 h 45 min
